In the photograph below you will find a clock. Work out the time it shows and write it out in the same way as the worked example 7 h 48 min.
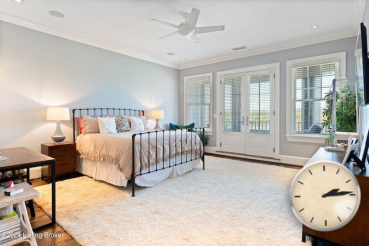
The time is 2 h 14 min
